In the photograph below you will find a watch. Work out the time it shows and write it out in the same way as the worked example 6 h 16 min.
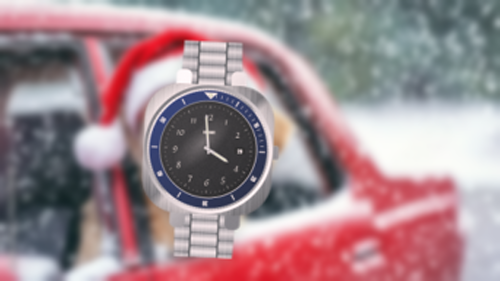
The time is 3 h 59 min
